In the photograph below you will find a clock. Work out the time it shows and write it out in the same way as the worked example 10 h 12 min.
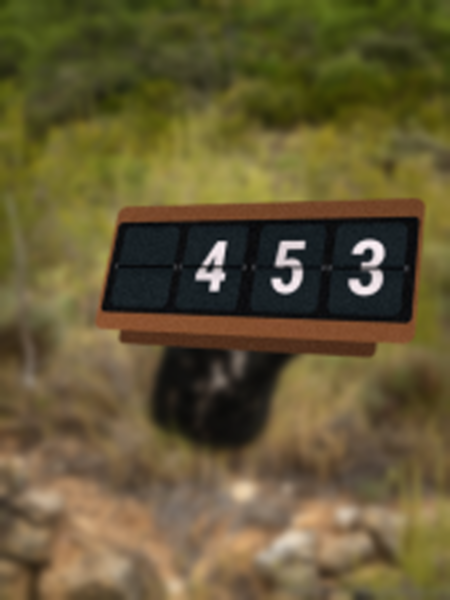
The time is 4 h 53 min
